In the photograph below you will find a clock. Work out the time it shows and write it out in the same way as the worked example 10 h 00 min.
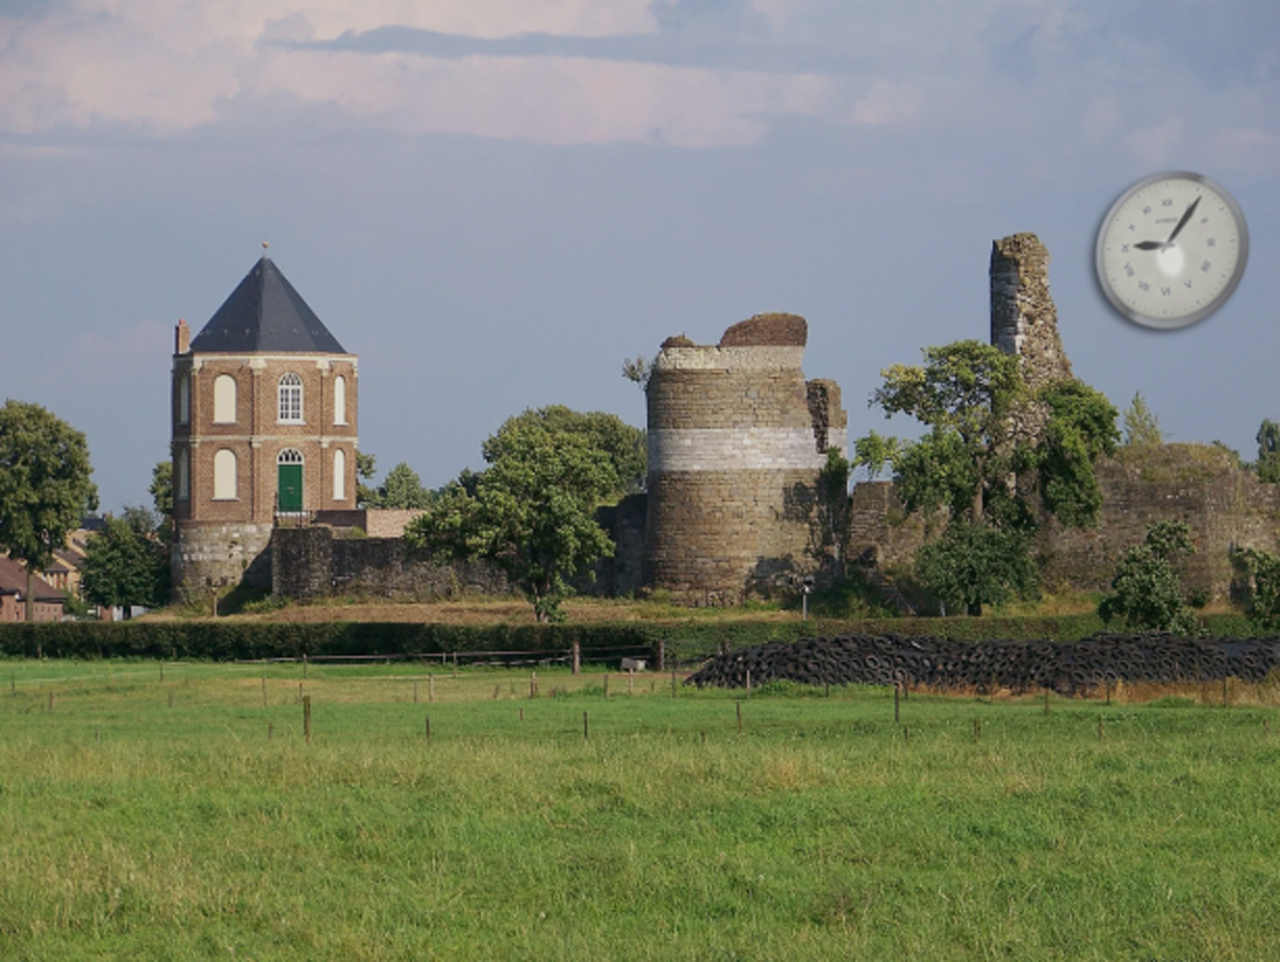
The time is 9 h 06 min
